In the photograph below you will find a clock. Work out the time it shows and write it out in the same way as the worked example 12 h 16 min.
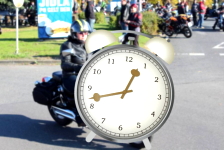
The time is 12 h 42 min
